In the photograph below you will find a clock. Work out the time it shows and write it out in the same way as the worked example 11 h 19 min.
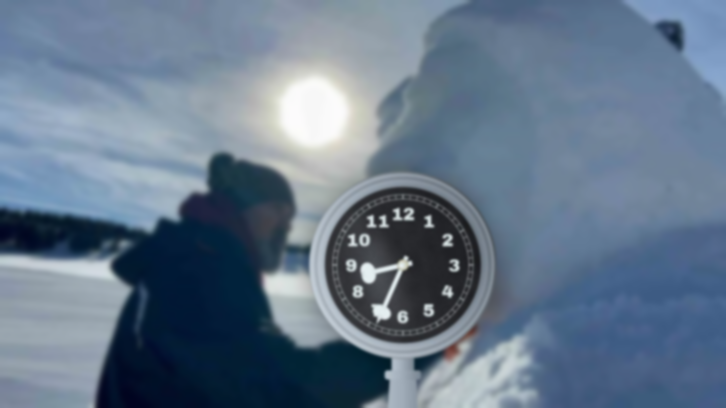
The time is 8 h 34 min
